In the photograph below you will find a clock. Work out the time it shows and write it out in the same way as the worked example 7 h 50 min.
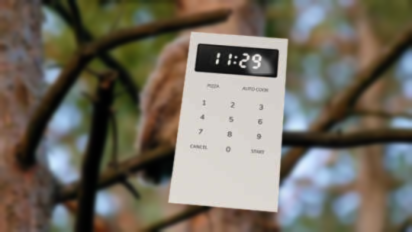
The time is 11 h 29 min
